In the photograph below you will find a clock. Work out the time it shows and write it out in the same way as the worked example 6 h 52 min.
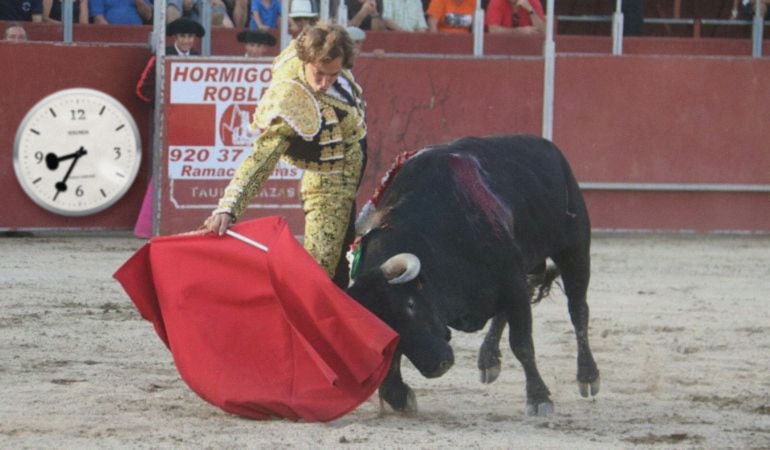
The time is 8 h 35 min
